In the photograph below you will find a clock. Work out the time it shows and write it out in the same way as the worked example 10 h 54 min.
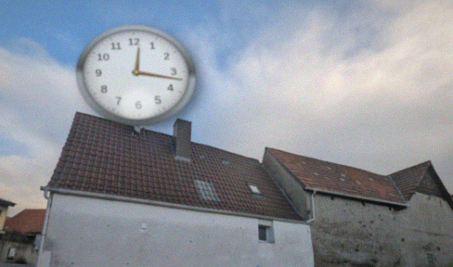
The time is 12 h 17 min
